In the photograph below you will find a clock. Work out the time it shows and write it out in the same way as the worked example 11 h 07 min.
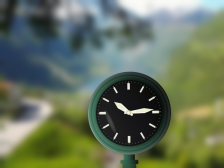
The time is 10 h 14 min
